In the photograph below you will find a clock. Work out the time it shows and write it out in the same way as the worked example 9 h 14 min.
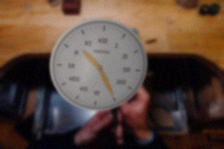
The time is 10 h 25 min
